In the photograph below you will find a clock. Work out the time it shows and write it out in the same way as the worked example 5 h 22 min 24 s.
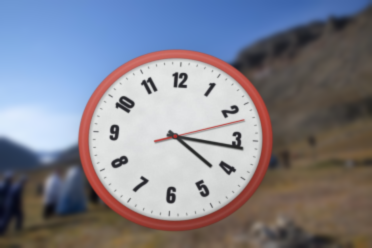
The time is 4 h 16 min 12 s
